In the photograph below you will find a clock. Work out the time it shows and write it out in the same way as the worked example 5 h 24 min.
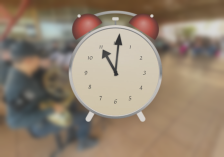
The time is 11 h 01 min
